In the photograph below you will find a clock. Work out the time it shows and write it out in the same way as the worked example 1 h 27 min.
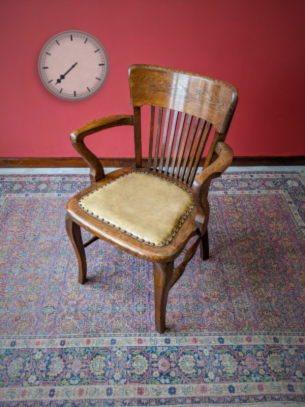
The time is 7 h 38 min
